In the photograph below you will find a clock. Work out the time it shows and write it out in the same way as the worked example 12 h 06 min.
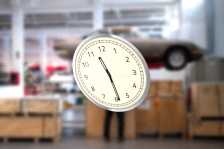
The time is 11 h 29 min
